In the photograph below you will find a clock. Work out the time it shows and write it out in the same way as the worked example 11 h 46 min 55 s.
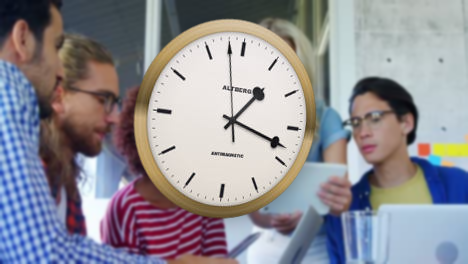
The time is 1 h 17 min 58 s
